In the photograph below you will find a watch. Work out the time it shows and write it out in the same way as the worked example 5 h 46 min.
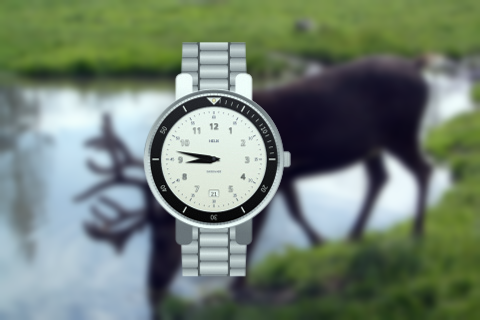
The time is 8 h 47 min
